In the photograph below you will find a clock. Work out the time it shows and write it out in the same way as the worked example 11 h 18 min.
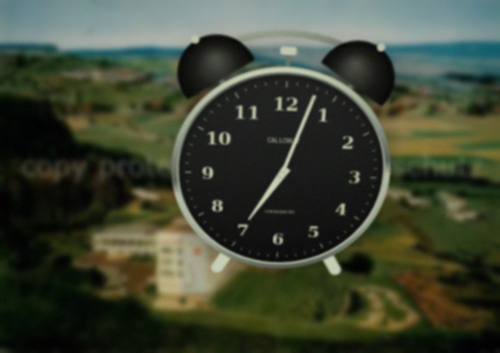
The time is 7 h 03 min
